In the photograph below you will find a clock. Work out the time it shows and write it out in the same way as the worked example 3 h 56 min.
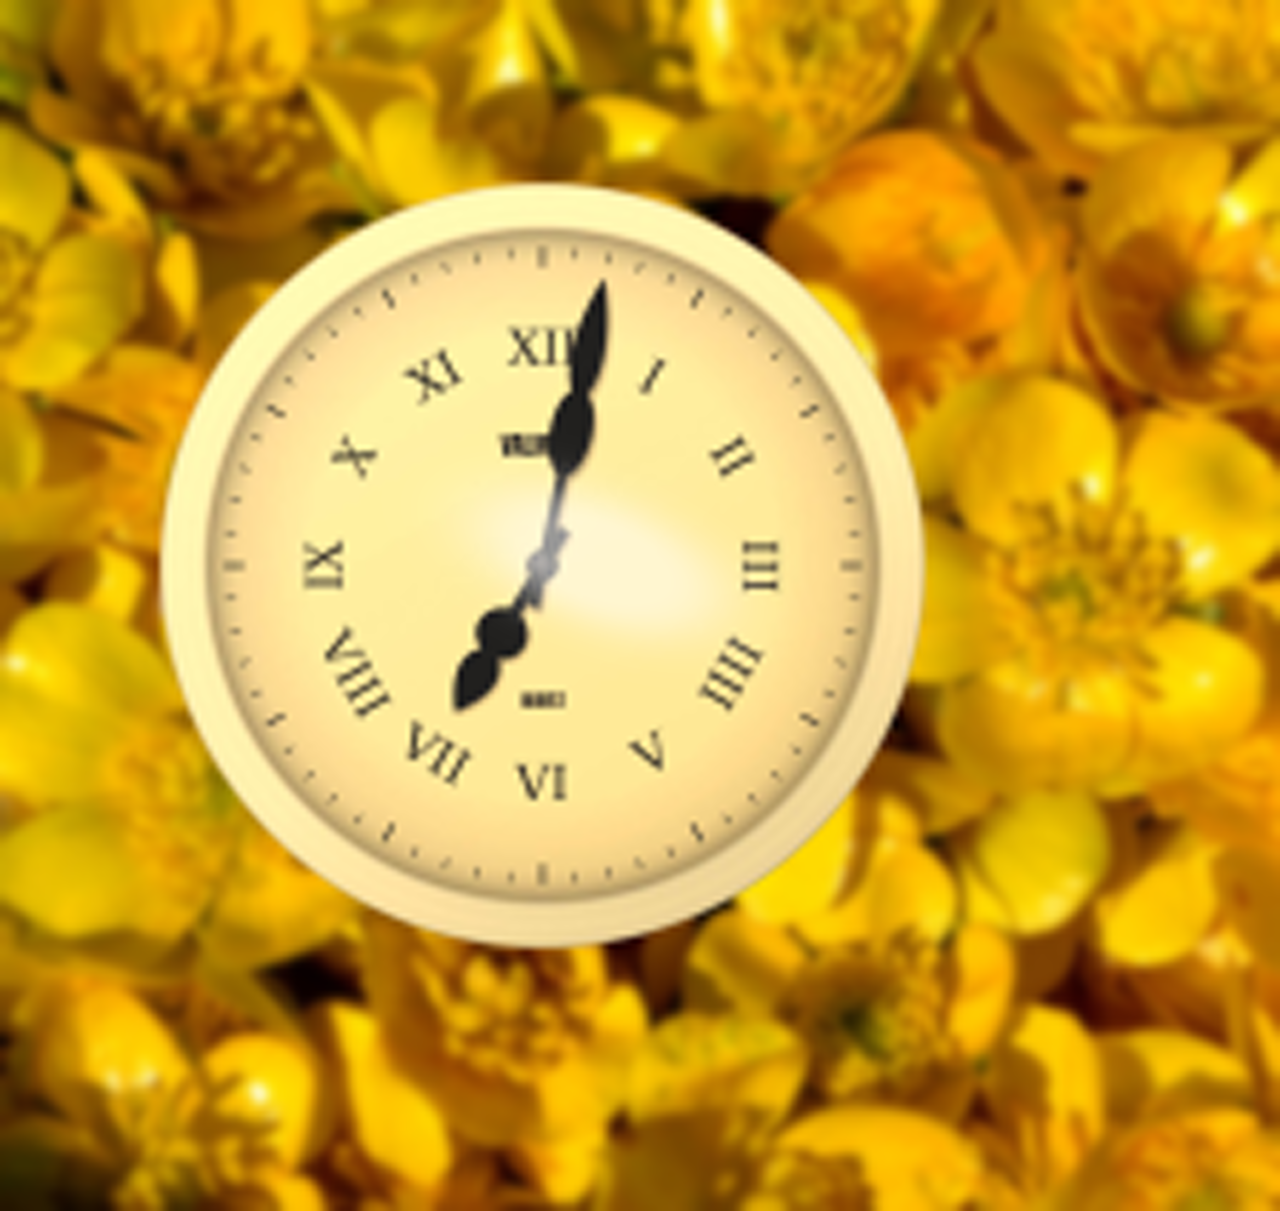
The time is 7 h 02 min
